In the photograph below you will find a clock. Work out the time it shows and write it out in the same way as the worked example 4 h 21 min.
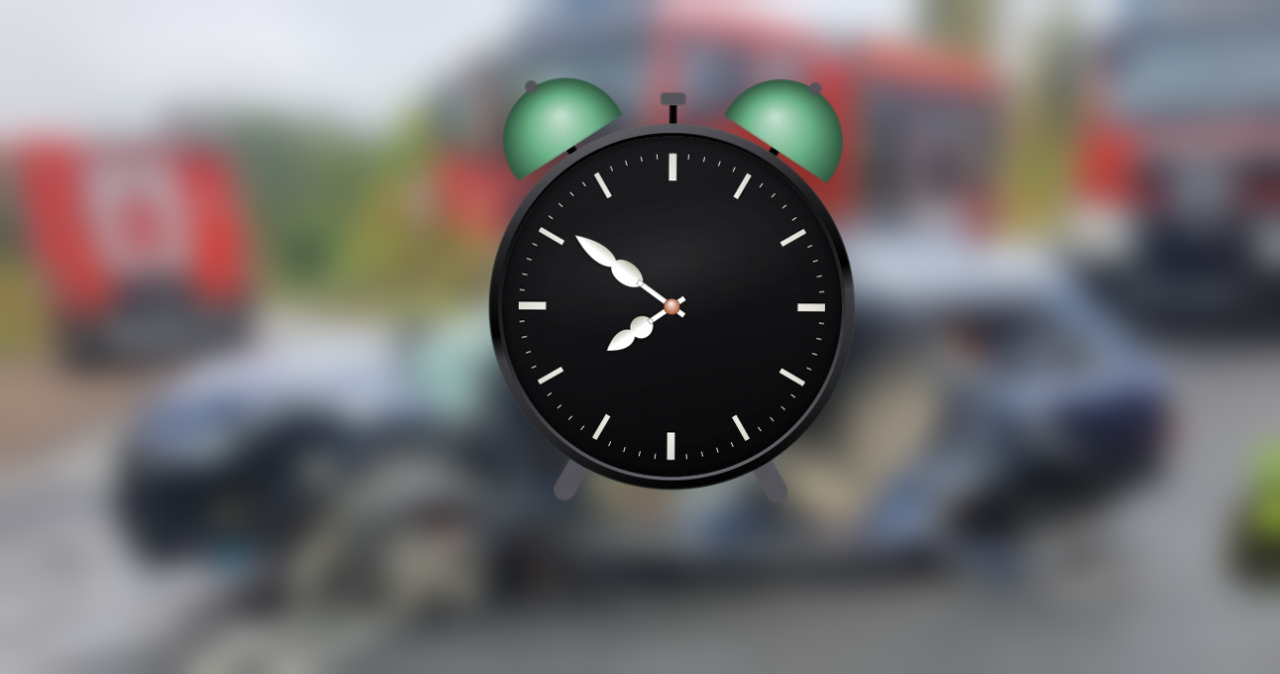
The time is 7 h 51 min
